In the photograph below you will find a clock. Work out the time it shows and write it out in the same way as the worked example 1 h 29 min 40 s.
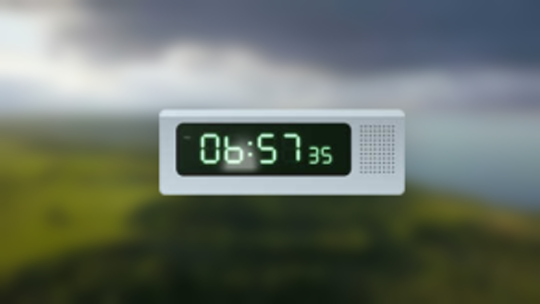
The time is 6 h 57 min 35 s
